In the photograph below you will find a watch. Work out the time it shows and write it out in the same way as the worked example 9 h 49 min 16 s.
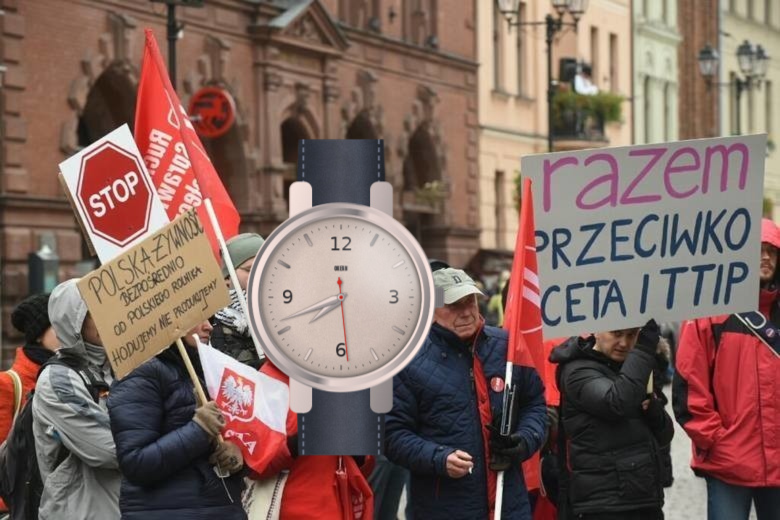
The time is 7 h 41 min 29 s
